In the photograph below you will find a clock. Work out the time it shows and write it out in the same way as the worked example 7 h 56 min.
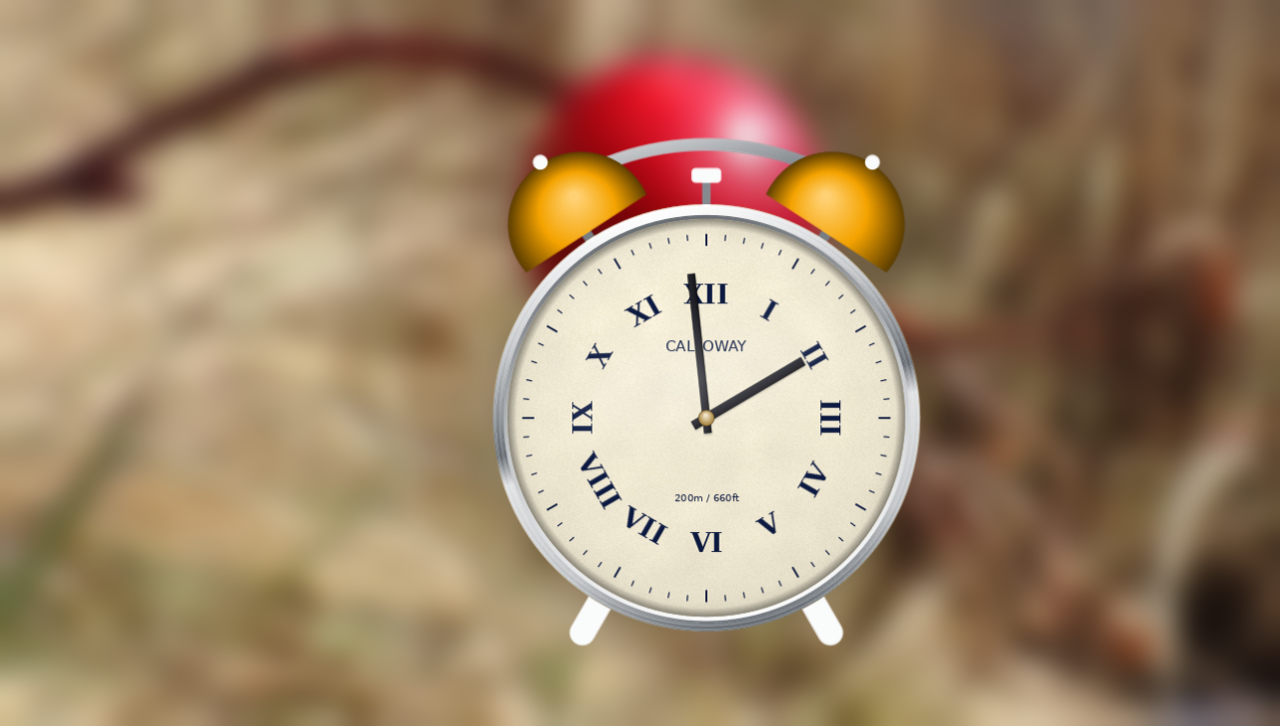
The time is 1 h 59 min
